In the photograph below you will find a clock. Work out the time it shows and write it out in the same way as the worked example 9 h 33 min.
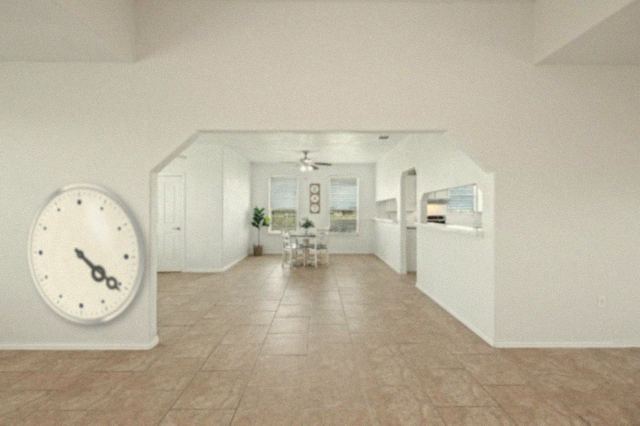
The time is 4 h 21 min
